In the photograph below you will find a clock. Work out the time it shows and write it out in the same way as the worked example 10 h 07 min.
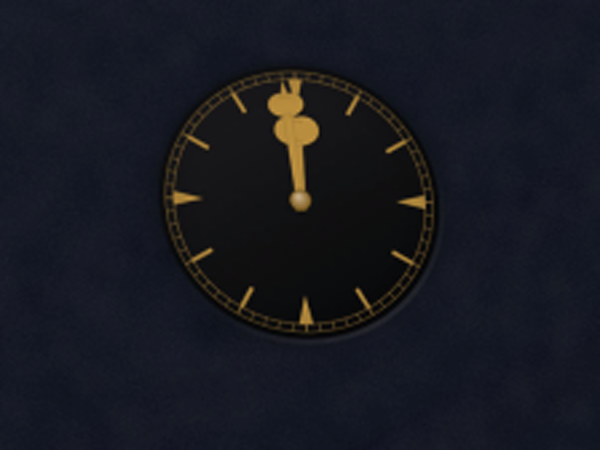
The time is 11 h 59 min
